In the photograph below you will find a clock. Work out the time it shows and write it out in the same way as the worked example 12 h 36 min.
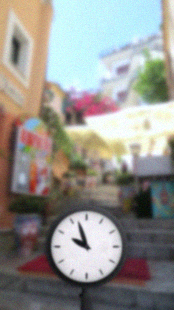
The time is 9 h 57 min
